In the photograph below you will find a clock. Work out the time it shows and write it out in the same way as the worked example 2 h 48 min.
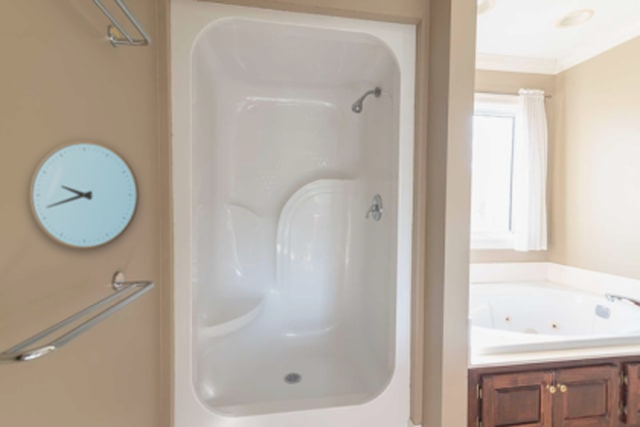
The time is 9 h 42 min
